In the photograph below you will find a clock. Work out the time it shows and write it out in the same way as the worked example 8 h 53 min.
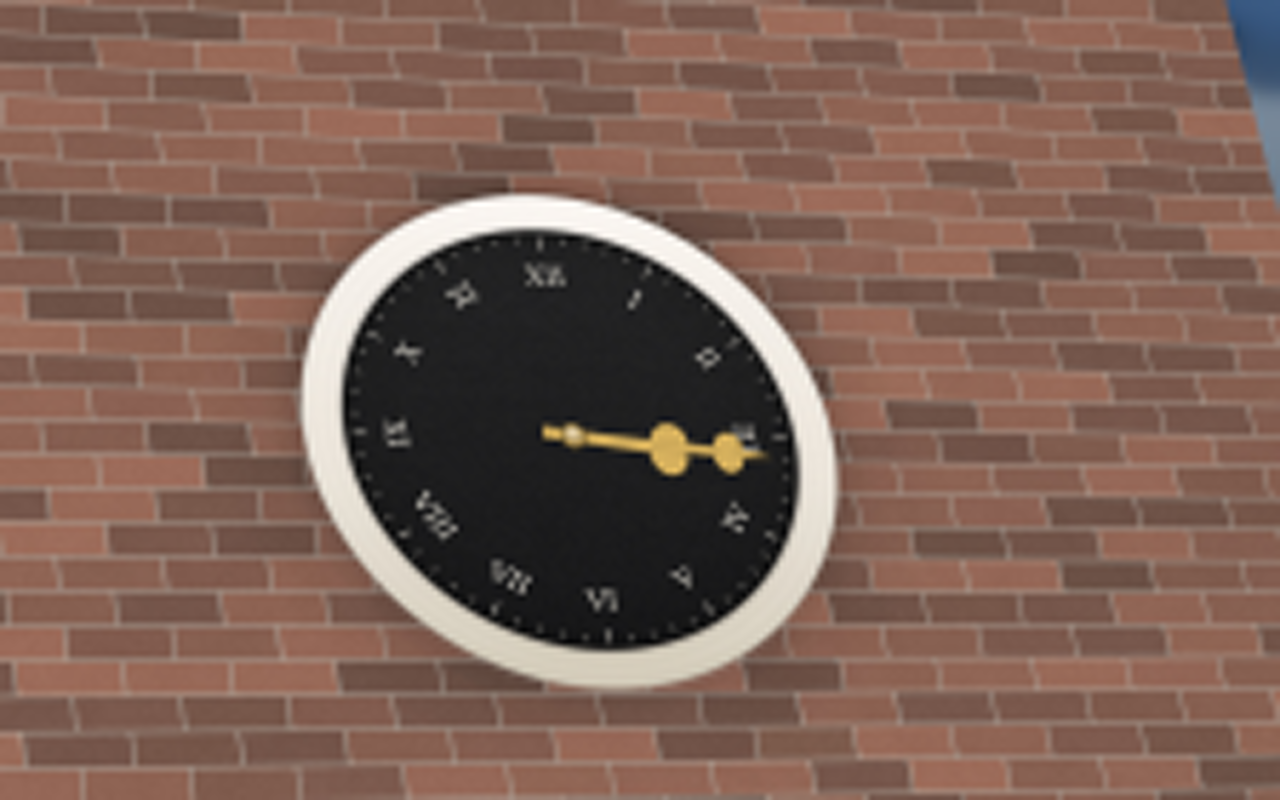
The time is 3 h 16 min
